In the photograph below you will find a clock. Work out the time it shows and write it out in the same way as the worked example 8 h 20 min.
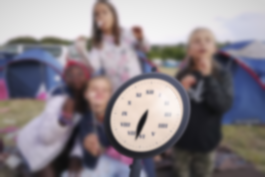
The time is 6 h 32 min
